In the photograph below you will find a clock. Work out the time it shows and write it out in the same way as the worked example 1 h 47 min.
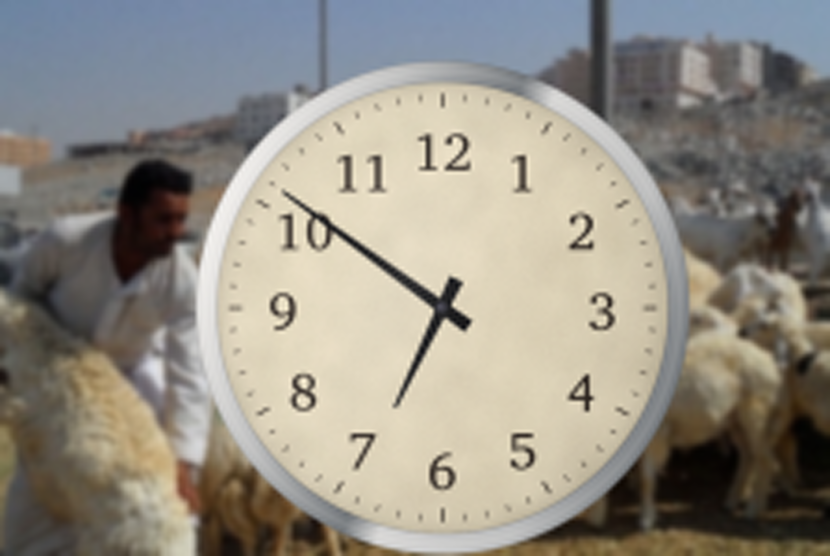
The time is 6 h 51 min
